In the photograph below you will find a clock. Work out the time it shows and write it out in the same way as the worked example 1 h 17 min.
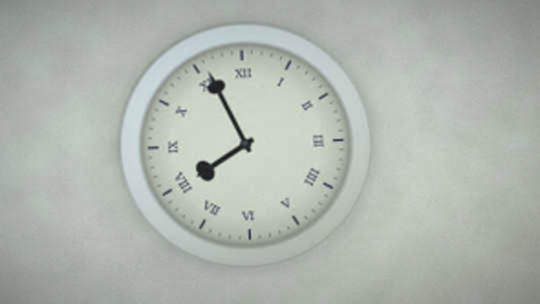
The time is 7 h 56 min
